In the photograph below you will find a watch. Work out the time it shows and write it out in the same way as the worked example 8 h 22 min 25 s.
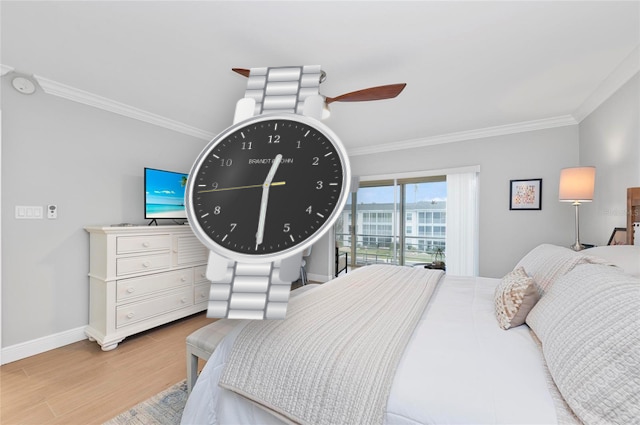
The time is 12 h 29 min 44 s
